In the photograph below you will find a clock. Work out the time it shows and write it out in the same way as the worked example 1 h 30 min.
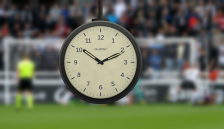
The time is 10 h 11 min
